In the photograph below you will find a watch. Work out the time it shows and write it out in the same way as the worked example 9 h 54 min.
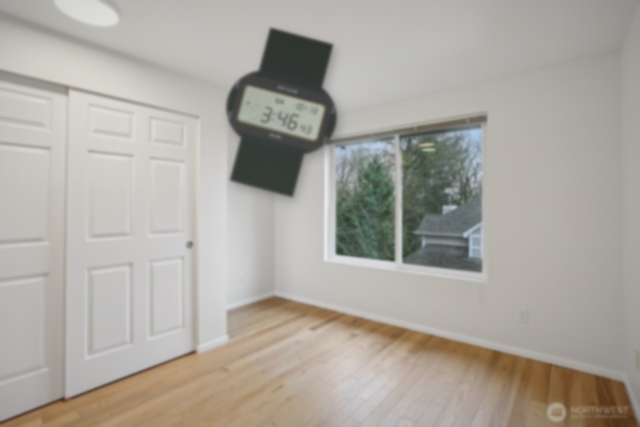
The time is 3 h 46 min
